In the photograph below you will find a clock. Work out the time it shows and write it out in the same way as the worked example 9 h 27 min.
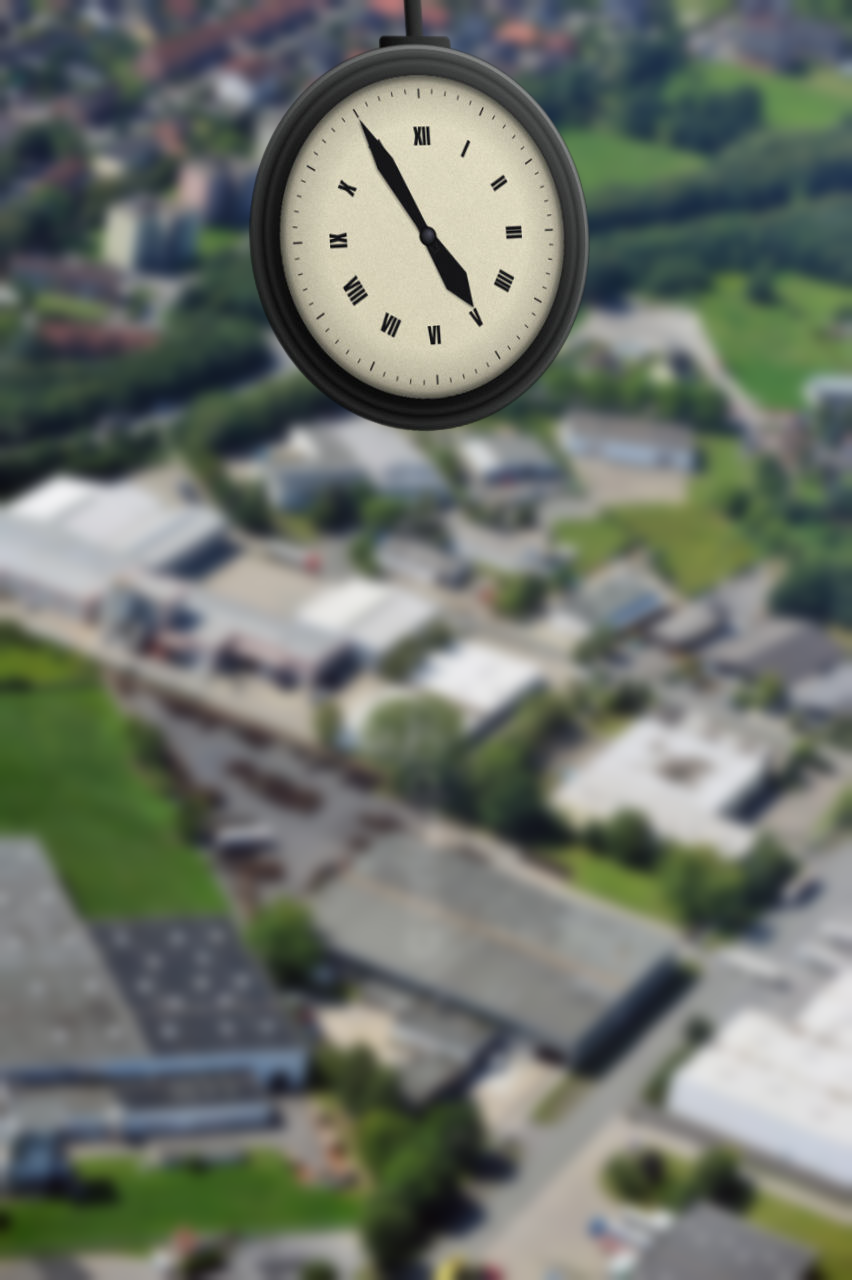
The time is 4 h 55 min
